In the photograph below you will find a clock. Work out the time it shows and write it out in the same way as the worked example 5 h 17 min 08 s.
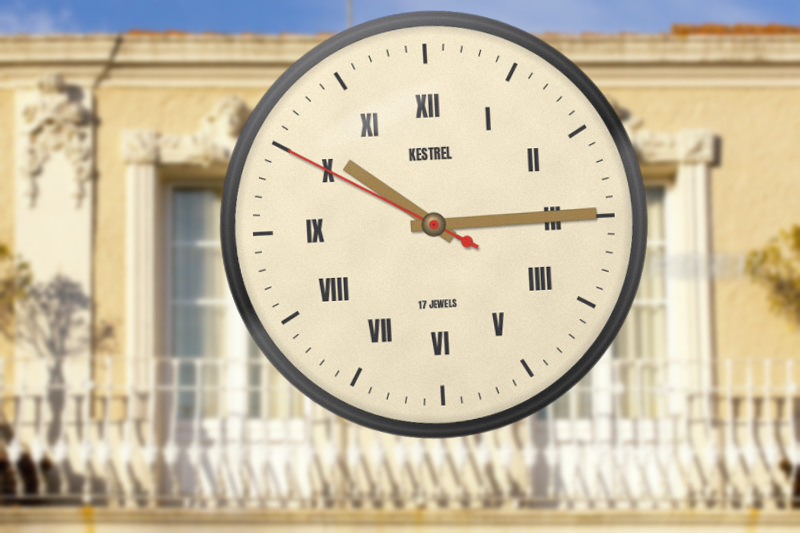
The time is 10 h 14 min 50 s
